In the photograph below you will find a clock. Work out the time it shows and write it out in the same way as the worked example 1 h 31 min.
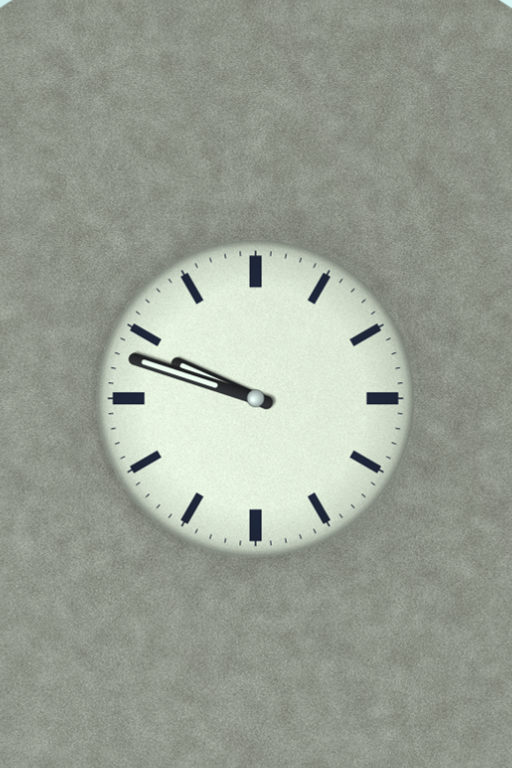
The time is 9 h 48 min
